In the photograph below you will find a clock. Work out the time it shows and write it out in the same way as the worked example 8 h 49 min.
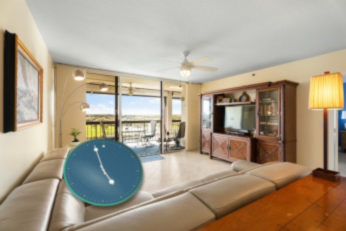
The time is 4 h 57 min
